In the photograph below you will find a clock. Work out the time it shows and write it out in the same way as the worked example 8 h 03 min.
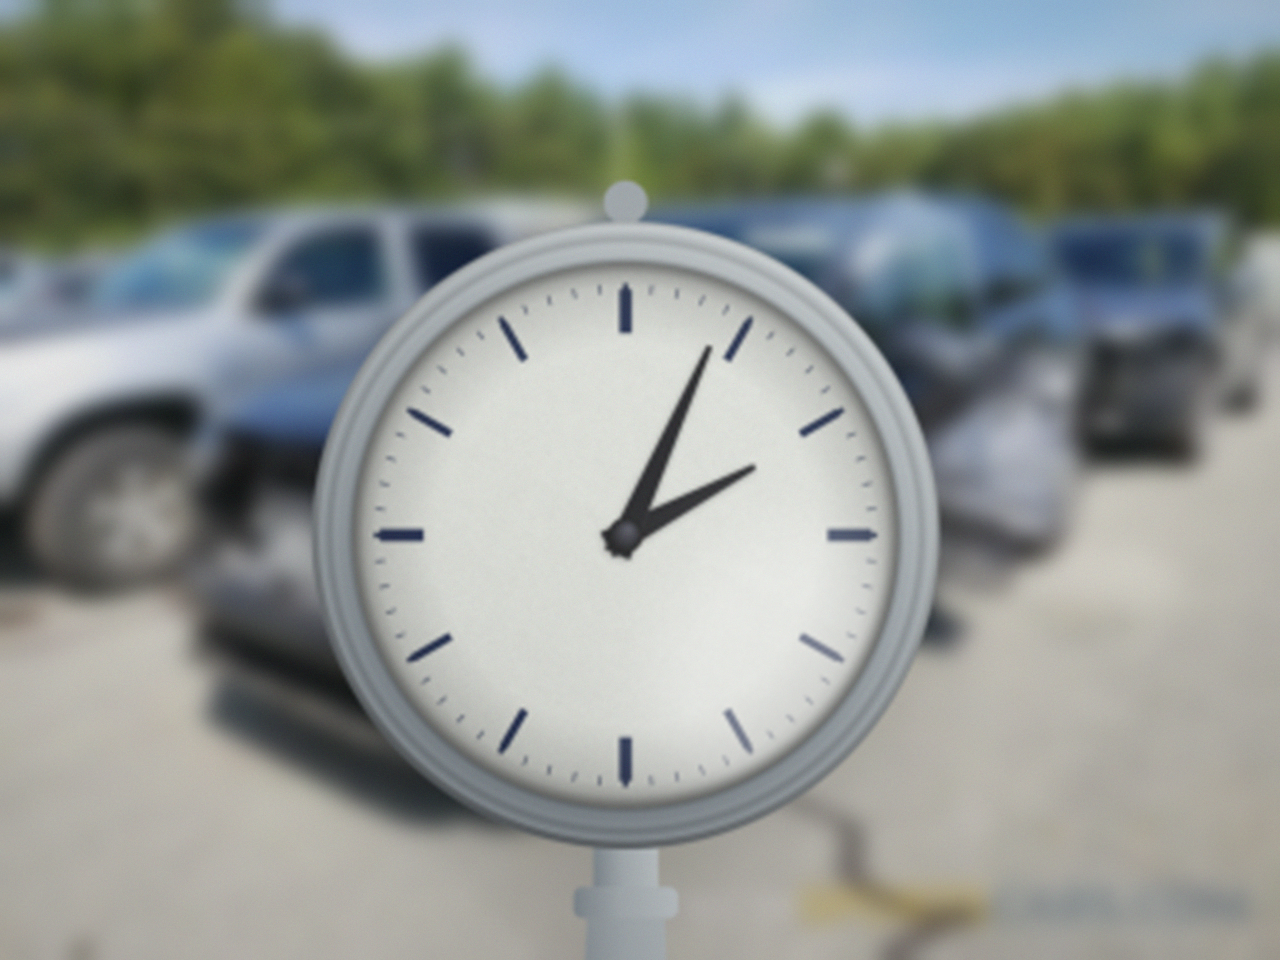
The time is 2 h 04 min
